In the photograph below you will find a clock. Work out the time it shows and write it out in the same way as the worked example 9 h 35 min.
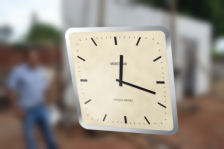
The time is 12 h 18 min
